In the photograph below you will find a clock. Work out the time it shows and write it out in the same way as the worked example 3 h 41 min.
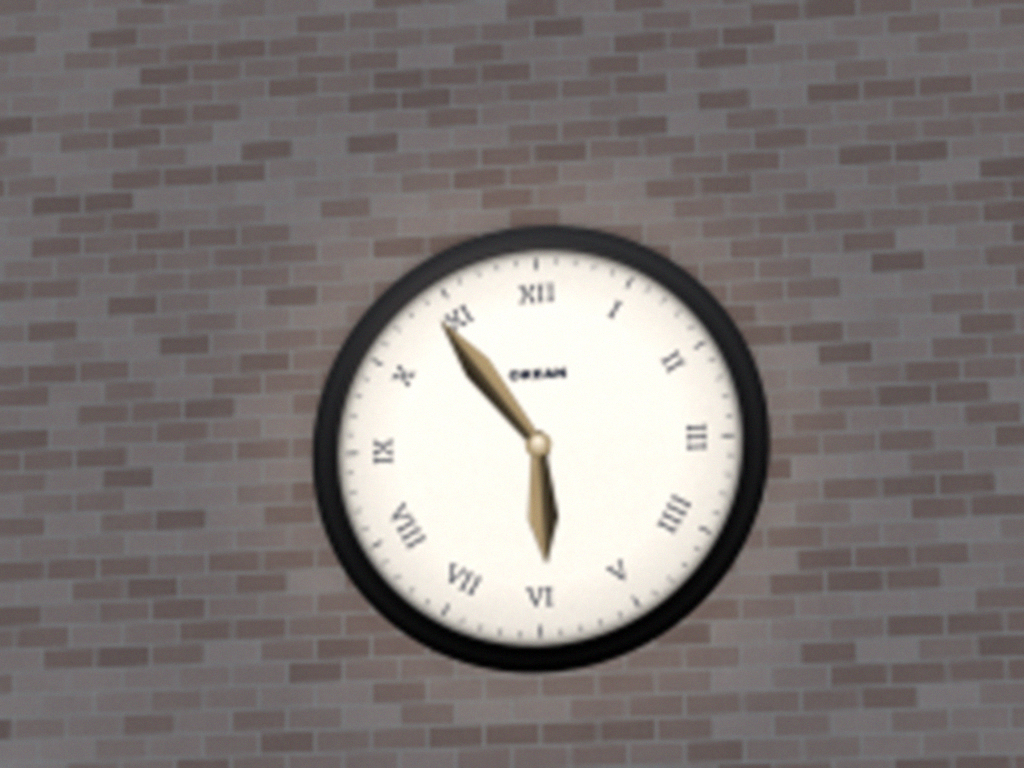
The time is 5 h 54 min
